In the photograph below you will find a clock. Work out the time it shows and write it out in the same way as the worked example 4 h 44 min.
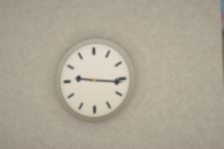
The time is 9 h 16 min
